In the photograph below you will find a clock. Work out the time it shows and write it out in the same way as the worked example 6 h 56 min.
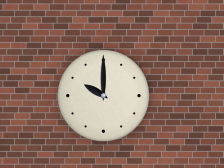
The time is 10 h 00 min
